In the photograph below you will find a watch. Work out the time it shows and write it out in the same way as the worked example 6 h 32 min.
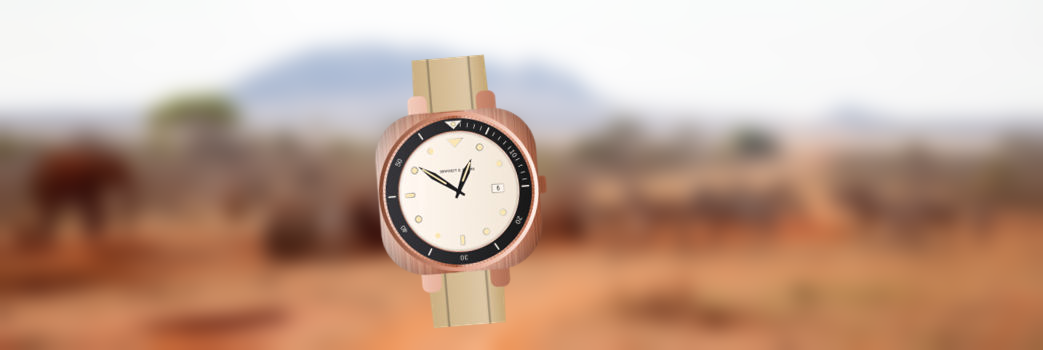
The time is 12 h 51 min
